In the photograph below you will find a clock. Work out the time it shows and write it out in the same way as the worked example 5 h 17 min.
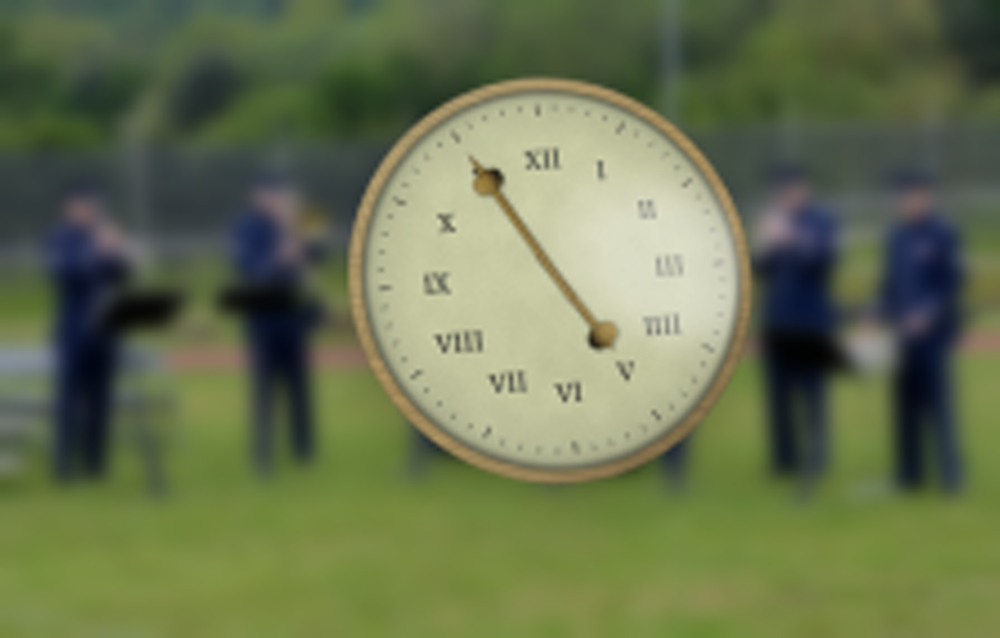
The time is 4 h 55 min
